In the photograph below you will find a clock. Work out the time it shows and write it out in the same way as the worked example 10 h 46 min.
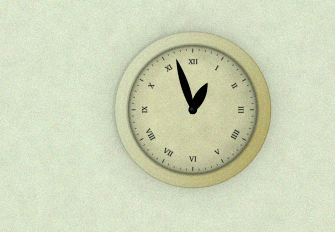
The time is 12 h 57 min
